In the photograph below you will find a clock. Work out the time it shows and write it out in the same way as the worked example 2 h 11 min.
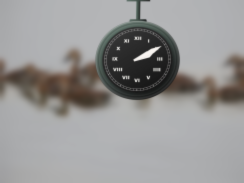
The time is 2 h 10 min
